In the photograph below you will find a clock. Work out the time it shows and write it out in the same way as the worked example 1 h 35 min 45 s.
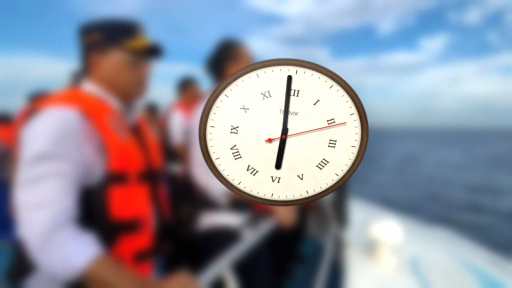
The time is 5 h 59 min 11 s
